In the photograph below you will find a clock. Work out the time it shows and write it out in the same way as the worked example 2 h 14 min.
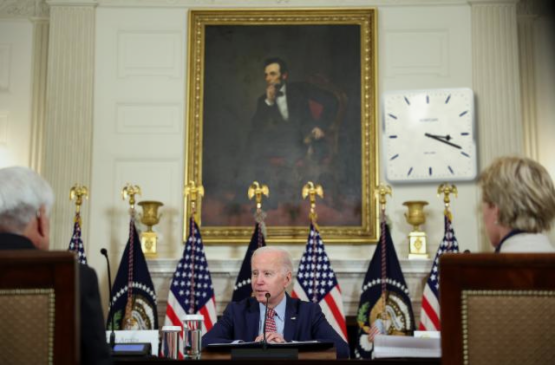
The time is 3 h 19 min
